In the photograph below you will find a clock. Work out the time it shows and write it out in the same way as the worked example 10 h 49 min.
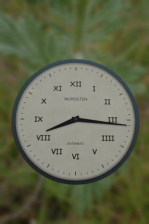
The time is 8 h 16 min
